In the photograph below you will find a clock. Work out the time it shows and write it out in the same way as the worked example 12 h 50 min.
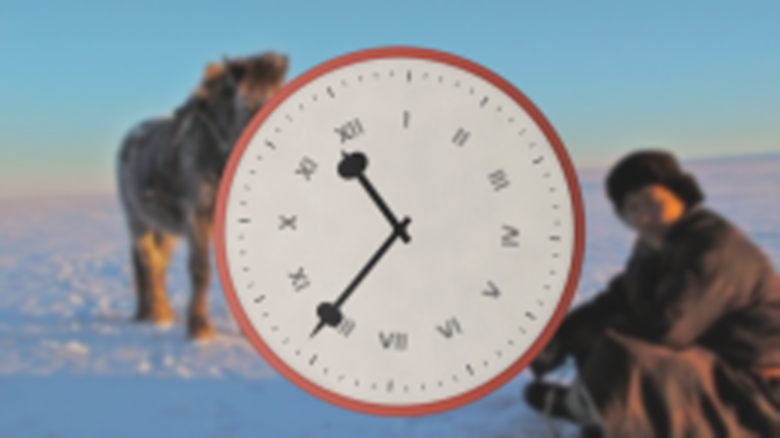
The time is 11 h 41 min
